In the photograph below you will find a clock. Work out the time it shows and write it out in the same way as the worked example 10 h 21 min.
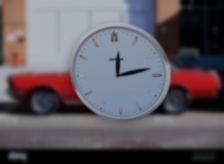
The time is 12 h 13 min
